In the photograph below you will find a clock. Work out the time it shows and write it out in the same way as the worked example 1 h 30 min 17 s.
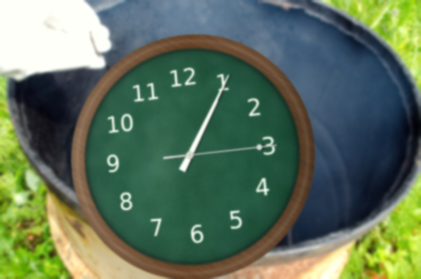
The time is 1 h 05 min 15 s
